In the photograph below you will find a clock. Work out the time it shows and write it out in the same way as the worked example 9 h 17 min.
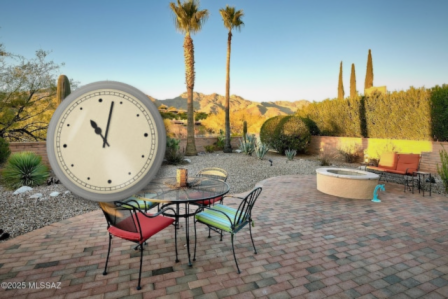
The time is 11 h 03 min
